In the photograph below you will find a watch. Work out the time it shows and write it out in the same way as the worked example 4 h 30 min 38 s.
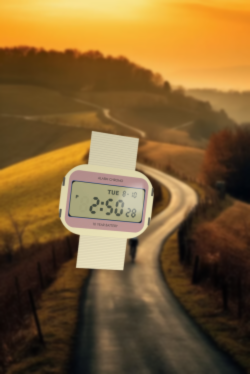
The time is 2 h 50 min 28 s
